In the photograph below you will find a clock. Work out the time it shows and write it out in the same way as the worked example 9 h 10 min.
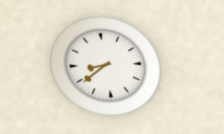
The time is 8 h 39 min
